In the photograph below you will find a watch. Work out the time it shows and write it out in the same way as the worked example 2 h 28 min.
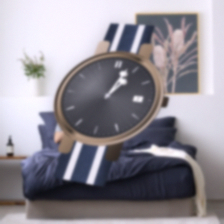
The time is 1 h 03 min
